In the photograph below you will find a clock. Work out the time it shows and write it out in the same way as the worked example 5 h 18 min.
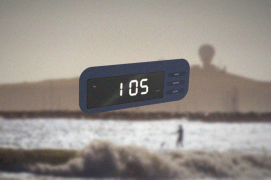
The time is 1 h 05 min
